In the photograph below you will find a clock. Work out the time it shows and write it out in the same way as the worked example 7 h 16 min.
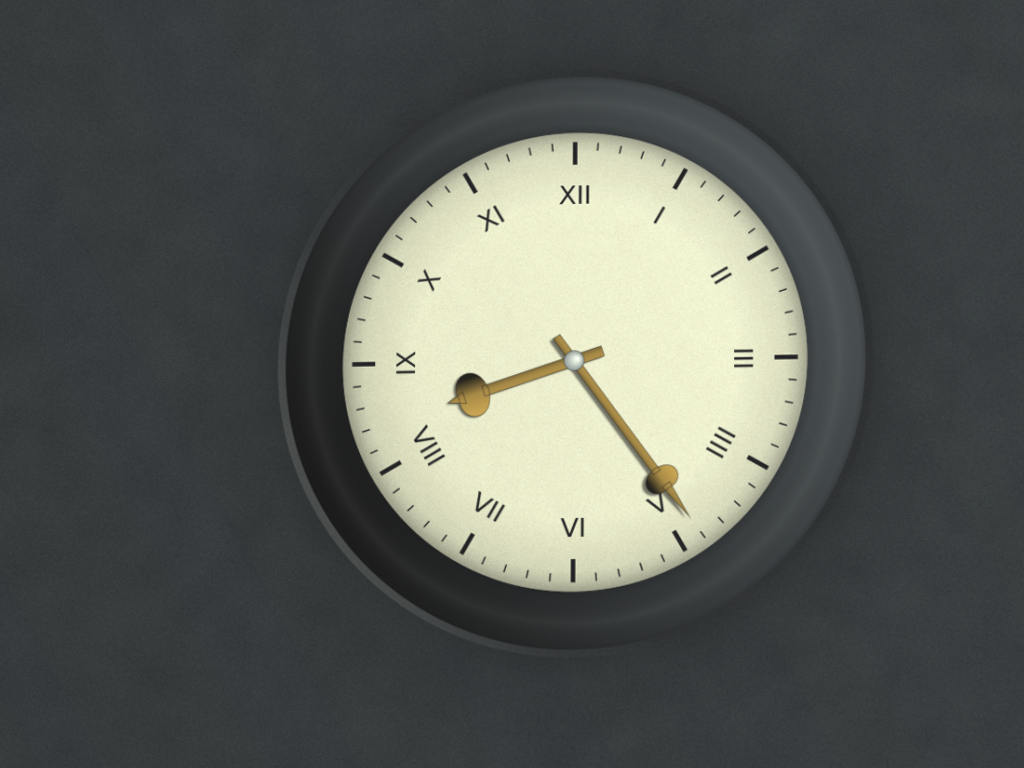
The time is 8 h 24 min
